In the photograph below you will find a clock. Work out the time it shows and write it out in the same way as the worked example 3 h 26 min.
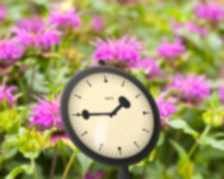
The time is 1 h 45 min
